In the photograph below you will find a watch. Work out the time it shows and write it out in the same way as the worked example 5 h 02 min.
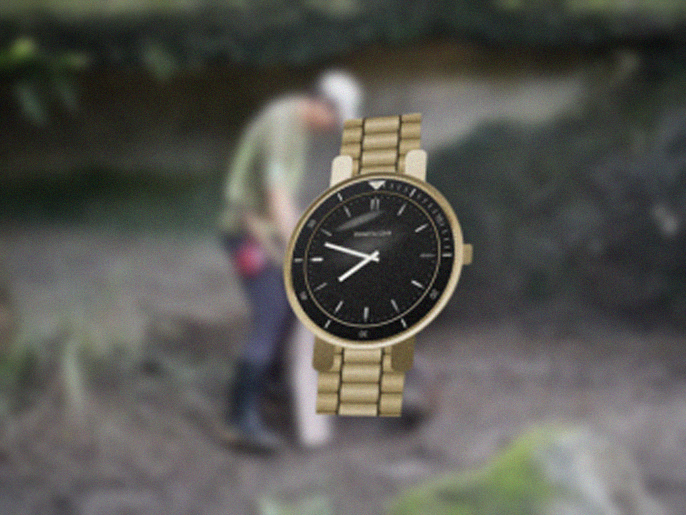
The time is 7 h 48 min
